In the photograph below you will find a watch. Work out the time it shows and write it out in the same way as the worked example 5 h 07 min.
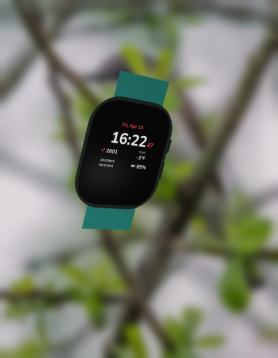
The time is 16 h 22 min
